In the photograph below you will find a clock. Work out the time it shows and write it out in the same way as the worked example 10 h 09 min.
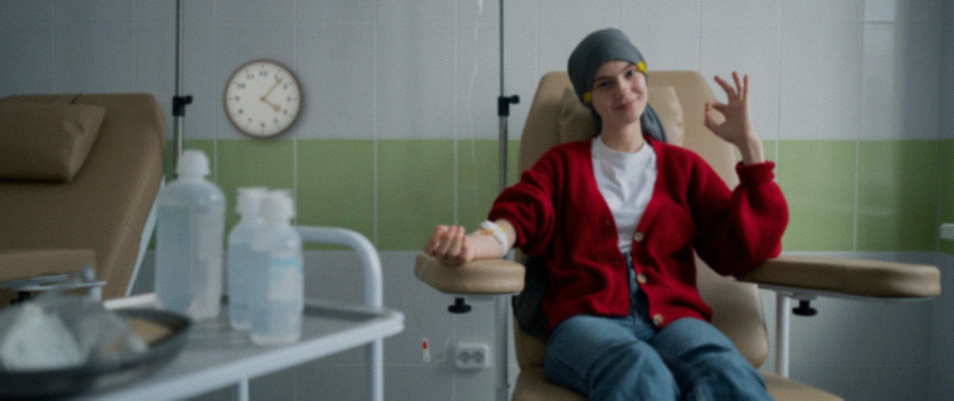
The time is 4 h 07 min
